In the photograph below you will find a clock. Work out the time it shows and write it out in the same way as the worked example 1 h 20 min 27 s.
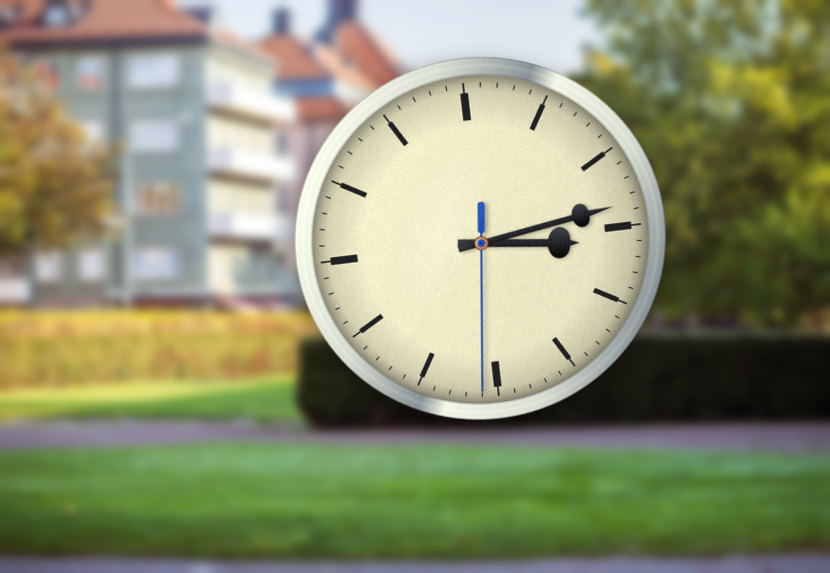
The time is 3 h 13 min 31 s
